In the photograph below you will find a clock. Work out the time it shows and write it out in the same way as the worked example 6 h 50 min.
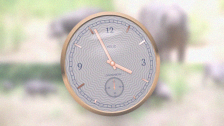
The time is 3 h 56 min
